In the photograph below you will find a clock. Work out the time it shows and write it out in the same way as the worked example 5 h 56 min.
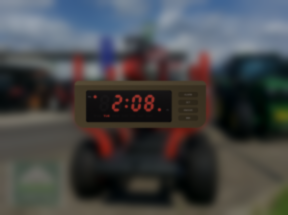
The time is 2 h 08 min
